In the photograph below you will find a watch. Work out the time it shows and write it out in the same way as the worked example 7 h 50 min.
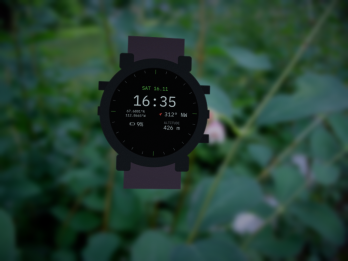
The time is 16 h 35 min
